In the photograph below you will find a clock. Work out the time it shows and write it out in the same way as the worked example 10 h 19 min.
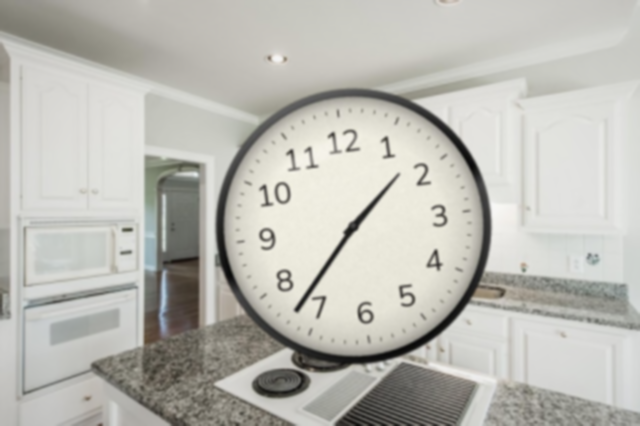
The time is 1 h 37 min
